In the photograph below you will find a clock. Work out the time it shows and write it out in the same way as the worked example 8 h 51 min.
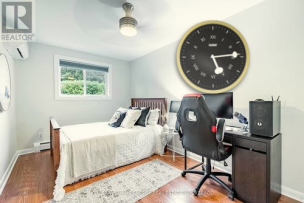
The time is 5 h 14 min
